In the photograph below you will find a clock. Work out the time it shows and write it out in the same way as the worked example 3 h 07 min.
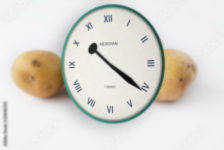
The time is 10 h 21 min
